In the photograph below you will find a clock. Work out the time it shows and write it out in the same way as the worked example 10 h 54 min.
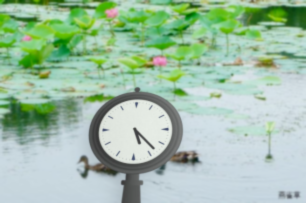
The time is 5 h 23 min
